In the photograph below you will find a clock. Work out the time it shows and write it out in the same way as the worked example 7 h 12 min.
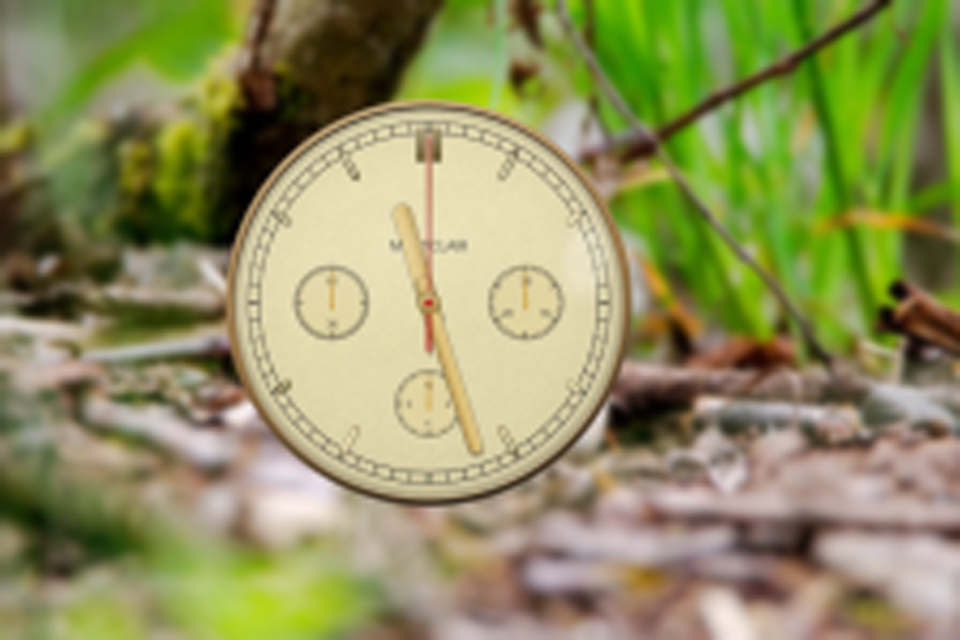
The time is 11 h 27 min
